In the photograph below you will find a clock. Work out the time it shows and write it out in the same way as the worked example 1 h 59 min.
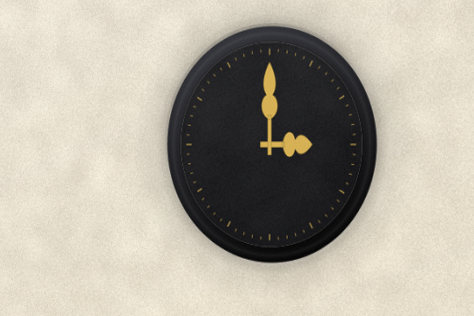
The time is 3 h 00 min
